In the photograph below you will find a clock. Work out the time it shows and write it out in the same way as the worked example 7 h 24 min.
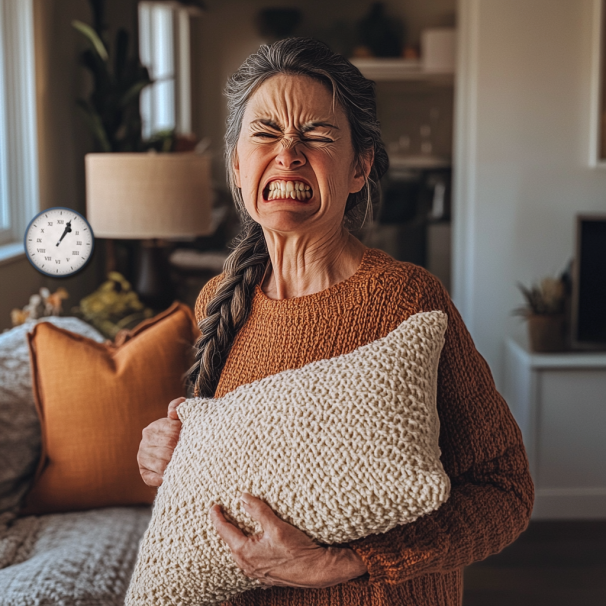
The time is 1 h 04 min
